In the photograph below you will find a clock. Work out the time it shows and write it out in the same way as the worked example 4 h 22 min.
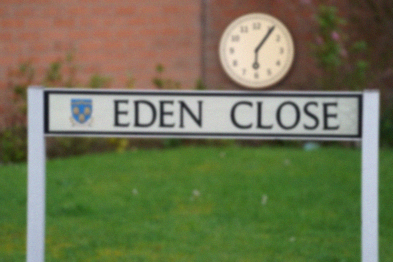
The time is 6 h 06 min
